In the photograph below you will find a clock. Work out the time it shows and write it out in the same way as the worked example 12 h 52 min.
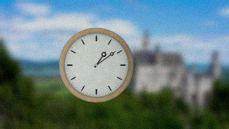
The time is 1 h 09 min
